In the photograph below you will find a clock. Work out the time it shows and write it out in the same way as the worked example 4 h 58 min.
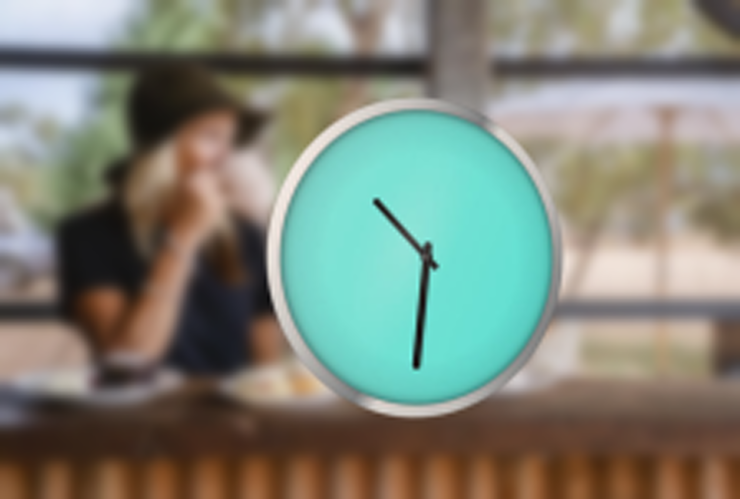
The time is 10 h 31 min
